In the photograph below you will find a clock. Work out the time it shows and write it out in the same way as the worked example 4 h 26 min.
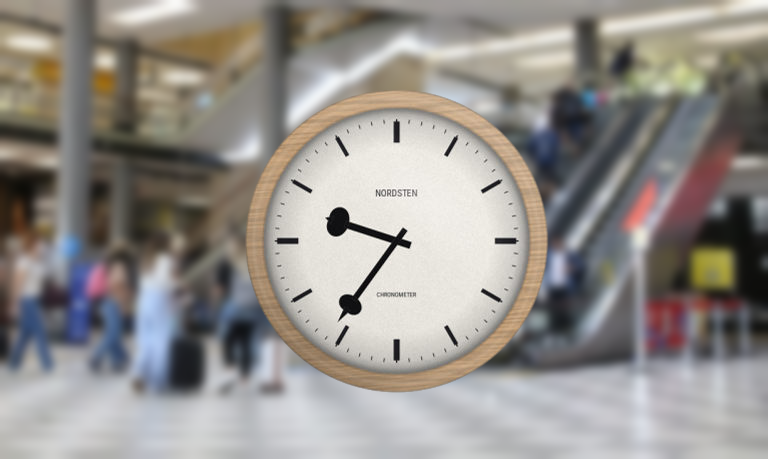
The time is 9 h 36 min
